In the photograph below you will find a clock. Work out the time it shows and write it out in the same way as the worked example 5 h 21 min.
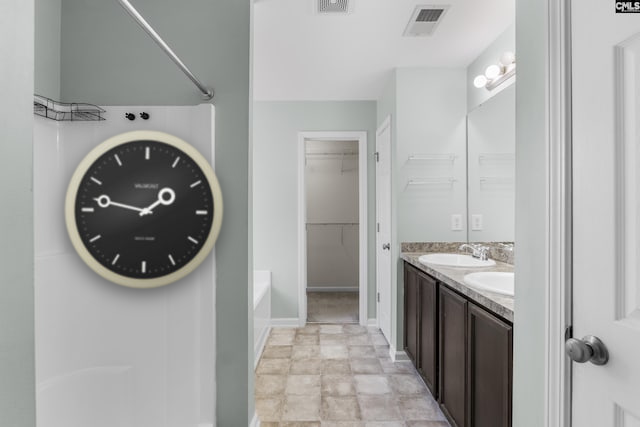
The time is 1 h 47 min
